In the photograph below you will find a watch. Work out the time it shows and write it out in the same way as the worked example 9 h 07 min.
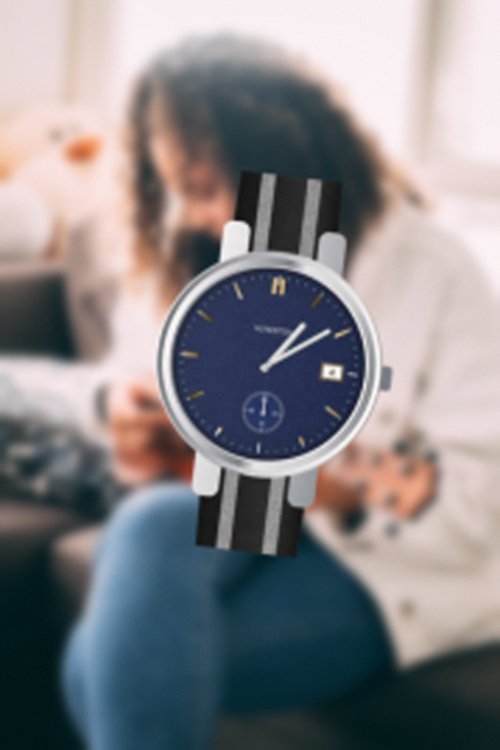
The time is 1 h 09 min
